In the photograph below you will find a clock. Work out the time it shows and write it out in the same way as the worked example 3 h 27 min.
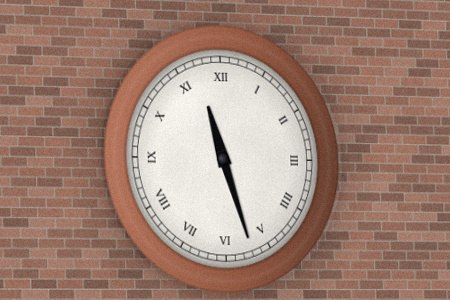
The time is 11 h 27 min
